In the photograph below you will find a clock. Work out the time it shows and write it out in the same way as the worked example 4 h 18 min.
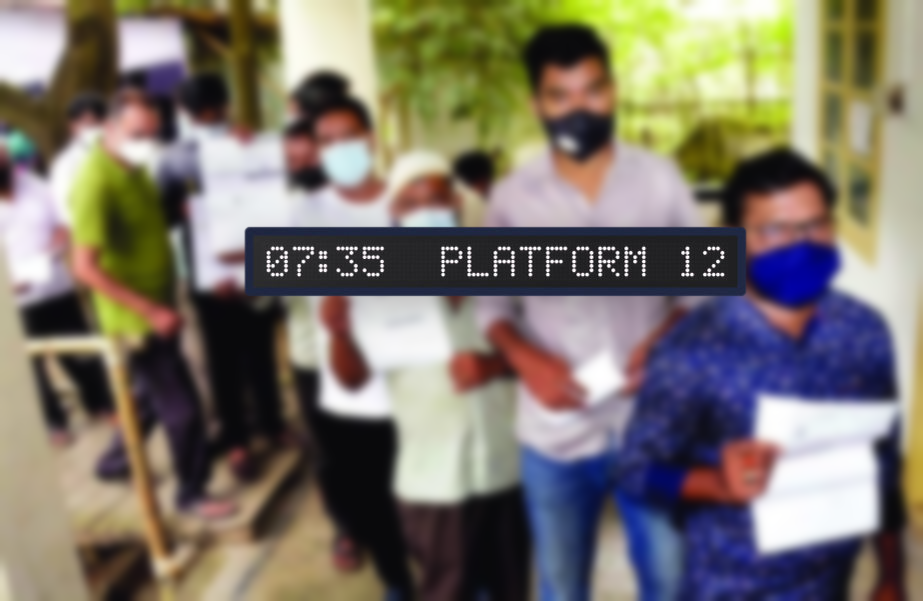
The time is 7 h 35 min
